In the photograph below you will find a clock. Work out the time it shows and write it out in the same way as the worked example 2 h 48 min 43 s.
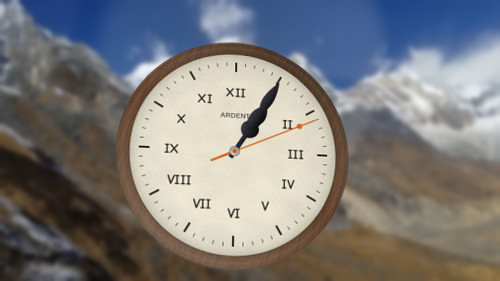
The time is 1 h 05 min 11 s
